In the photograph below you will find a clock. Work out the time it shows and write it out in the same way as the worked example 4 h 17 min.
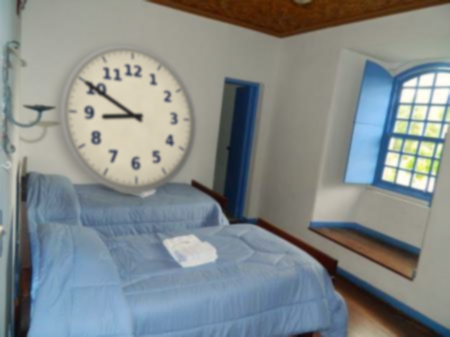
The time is 8 h 50 min
